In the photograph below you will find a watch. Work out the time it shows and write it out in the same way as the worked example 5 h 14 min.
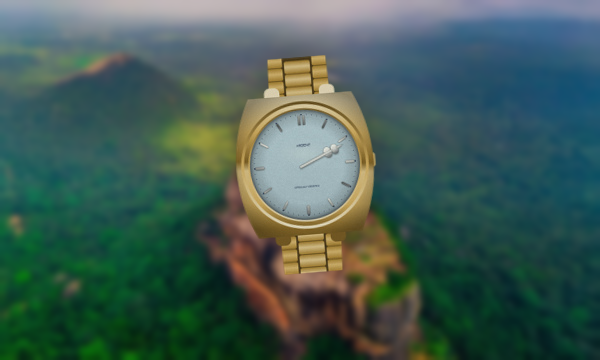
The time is 2 h 11 min
